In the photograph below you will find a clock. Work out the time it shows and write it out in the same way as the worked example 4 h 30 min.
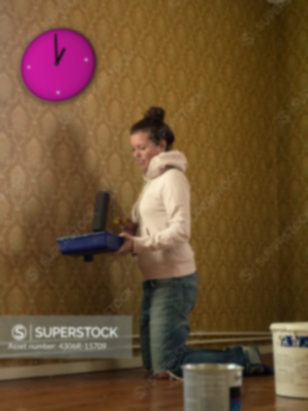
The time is 1 h 00 min
